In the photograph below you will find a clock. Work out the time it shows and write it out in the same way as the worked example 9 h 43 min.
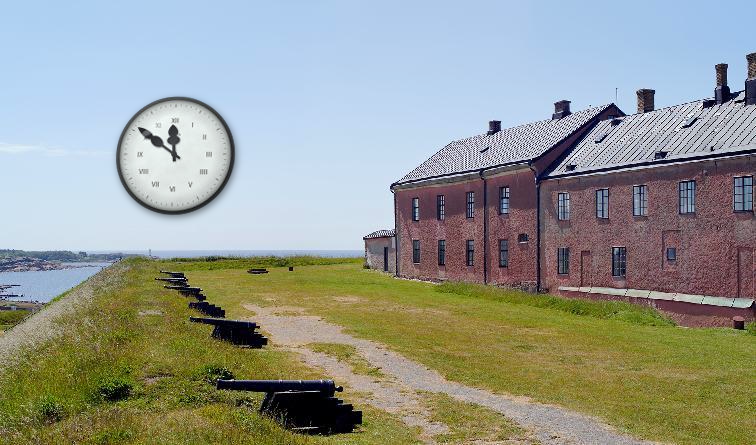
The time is 11 h 51 min
